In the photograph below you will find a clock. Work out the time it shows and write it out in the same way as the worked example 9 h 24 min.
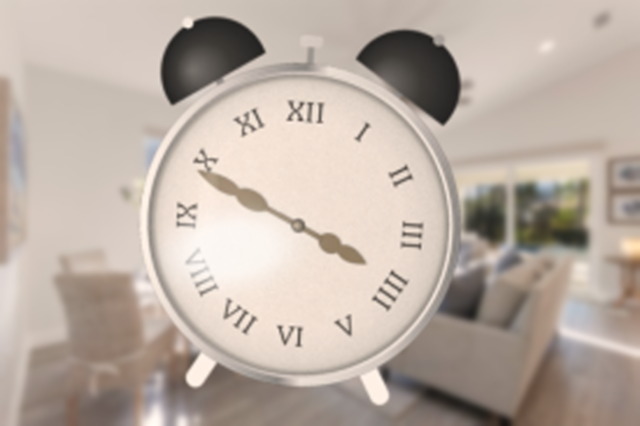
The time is 3 h 49 min
